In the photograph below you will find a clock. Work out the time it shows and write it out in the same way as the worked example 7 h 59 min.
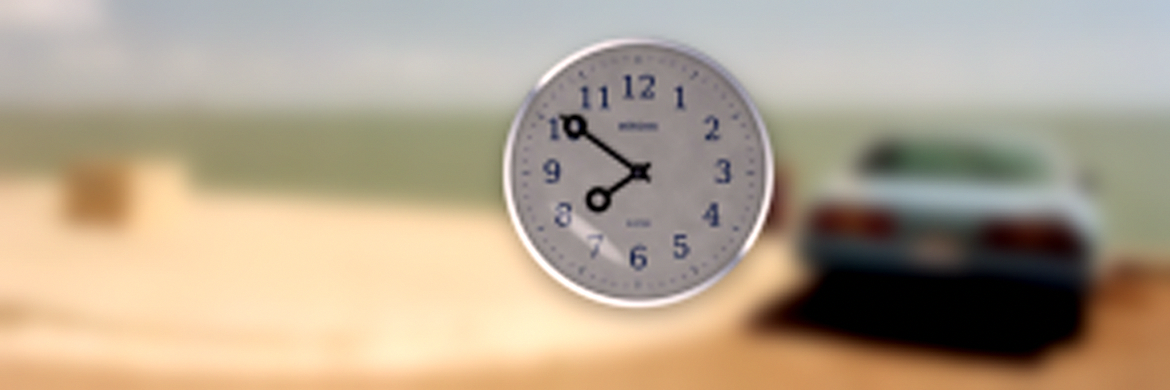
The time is 7 h 51 min
